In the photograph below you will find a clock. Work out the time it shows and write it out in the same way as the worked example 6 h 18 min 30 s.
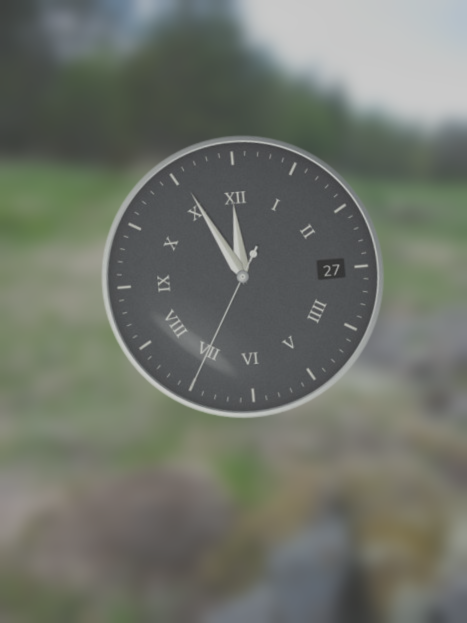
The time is 11 h 55 min 35 s
